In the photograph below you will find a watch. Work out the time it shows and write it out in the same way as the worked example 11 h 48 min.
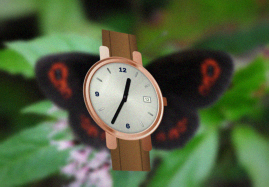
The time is 12 h 35 min
